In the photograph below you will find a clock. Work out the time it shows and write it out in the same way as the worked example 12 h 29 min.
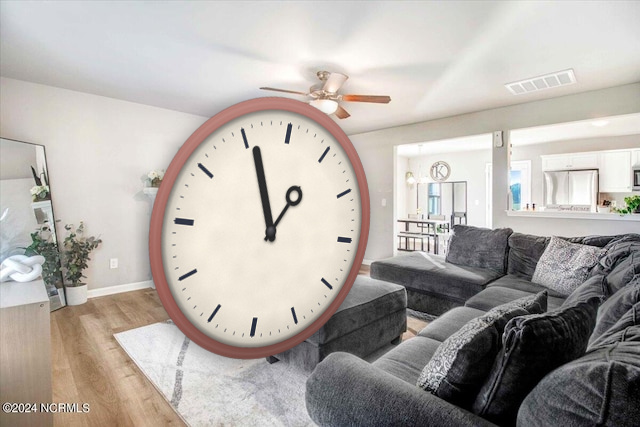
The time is 12 h 56 min
